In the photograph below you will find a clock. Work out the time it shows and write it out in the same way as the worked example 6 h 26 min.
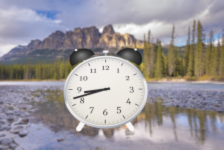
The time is 8 h 42 min
